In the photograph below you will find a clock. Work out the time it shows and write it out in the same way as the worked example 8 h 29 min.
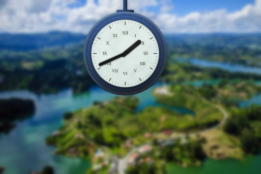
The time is 1 h 41 min
